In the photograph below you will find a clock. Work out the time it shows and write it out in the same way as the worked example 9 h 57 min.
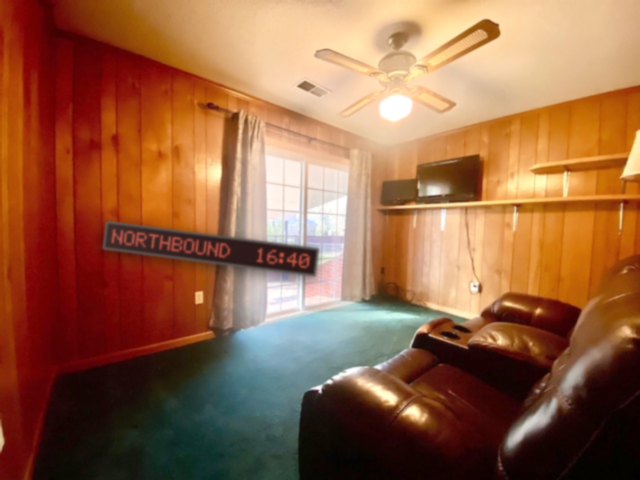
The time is 16 h 40 min
